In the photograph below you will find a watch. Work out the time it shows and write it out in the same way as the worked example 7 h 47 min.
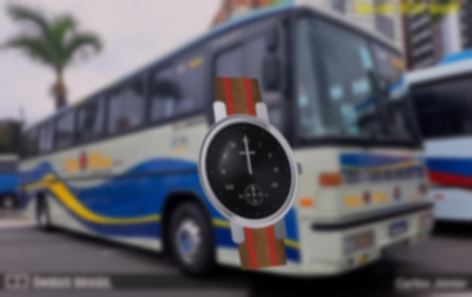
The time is 12 h 00 min
